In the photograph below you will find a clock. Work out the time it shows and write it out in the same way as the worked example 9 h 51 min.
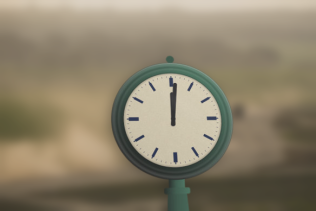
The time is 12 h 01 min
